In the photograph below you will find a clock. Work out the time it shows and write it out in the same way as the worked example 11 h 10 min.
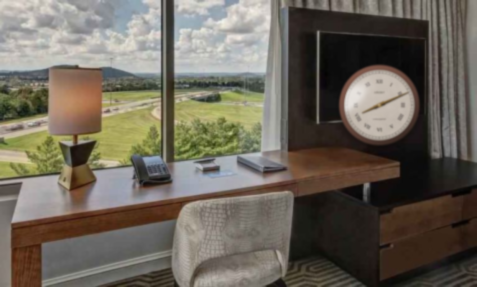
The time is 8 h 11 min
